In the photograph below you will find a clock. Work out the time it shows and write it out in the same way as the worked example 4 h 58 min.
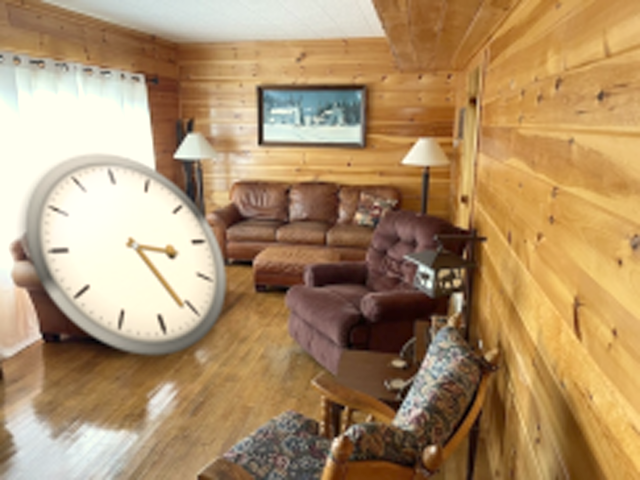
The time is 3 h 26 min
